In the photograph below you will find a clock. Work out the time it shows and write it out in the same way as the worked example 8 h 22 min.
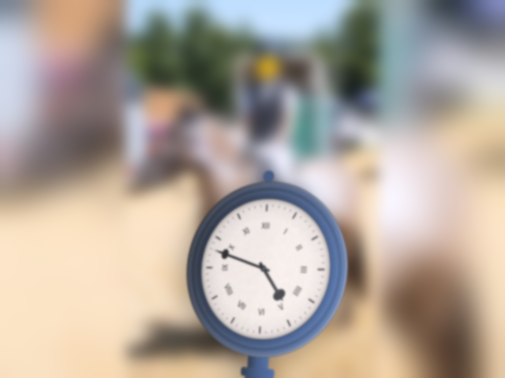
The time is 4 h 48 min
